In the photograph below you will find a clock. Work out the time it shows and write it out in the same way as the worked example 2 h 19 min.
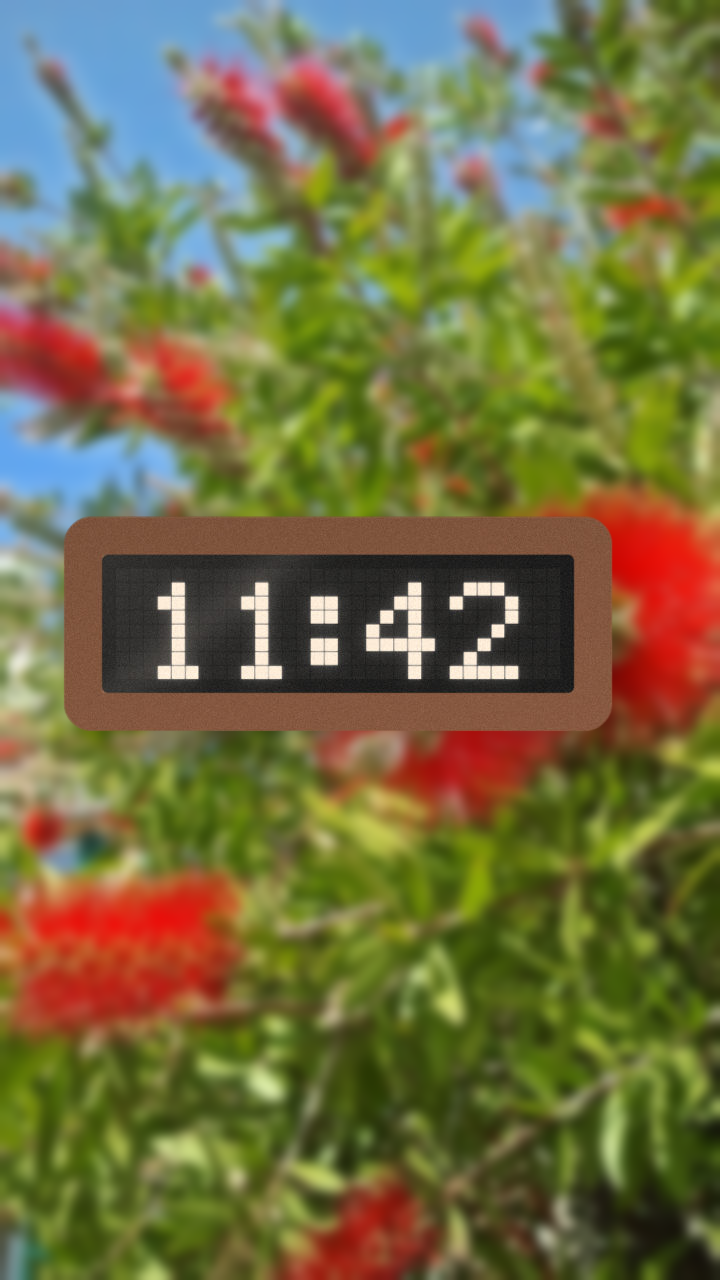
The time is 11 h 42 min
